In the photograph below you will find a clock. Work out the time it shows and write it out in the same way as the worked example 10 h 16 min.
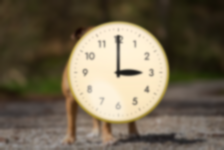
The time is 3 h 00 min
